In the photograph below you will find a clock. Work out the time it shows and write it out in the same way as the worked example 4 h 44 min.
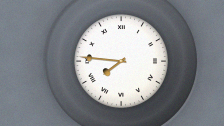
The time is 7 h 46 min
